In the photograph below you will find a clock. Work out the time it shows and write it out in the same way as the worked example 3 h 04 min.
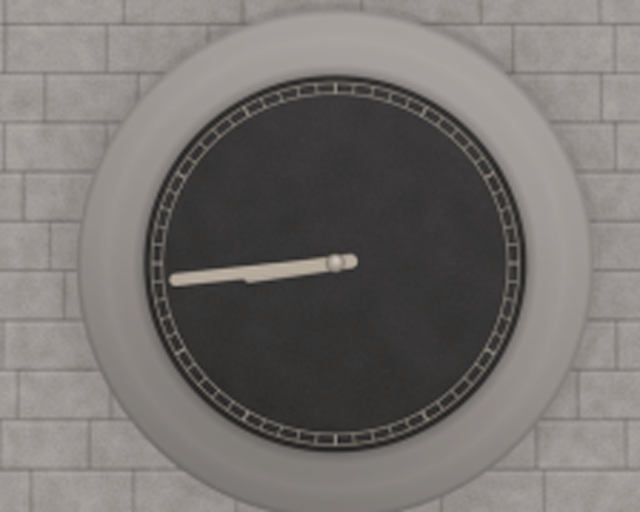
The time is 8 h 44 min
